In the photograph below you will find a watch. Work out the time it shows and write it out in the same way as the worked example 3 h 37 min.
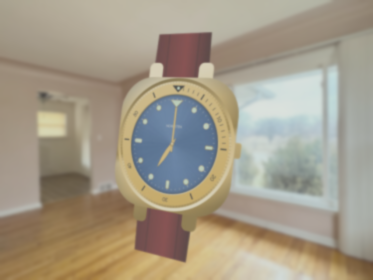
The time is 7 h 00 min
